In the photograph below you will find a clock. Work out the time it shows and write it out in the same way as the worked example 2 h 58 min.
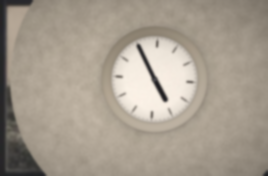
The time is 4 h 55 min
